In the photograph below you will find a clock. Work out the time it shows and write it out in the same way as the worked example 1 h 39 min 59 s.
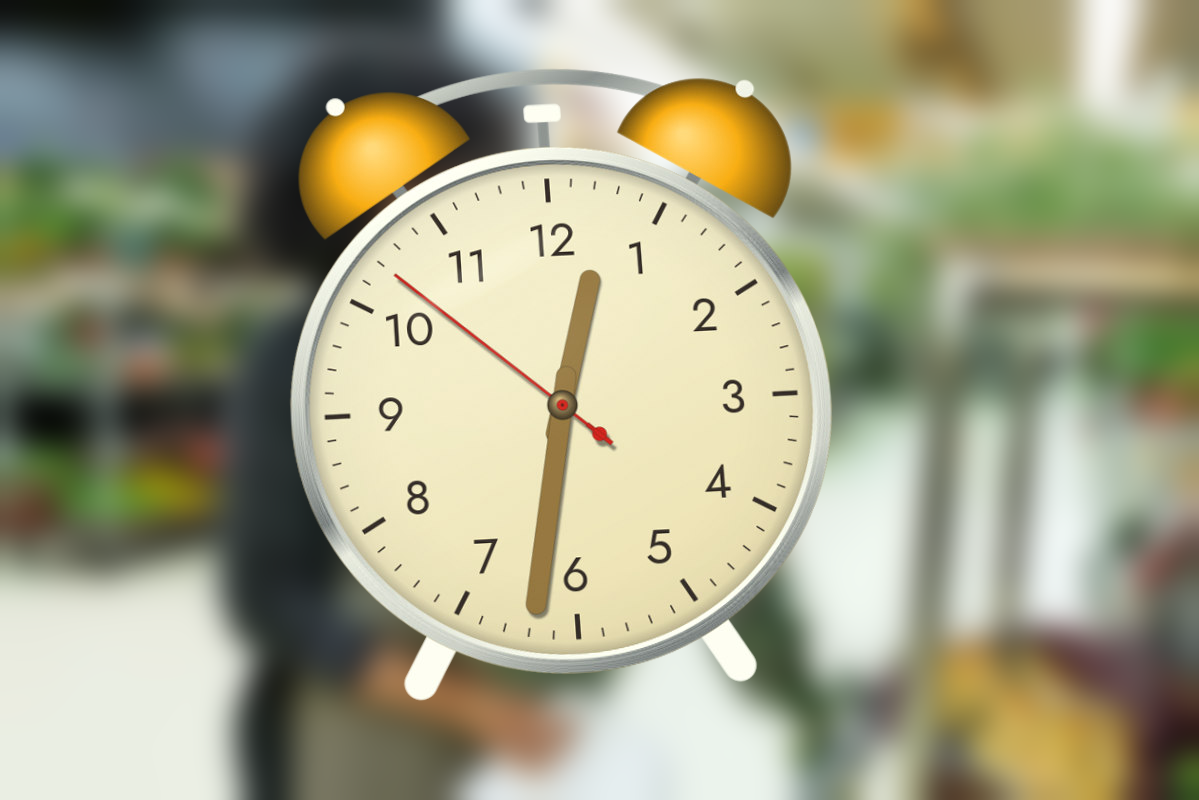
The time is 12 h 31 min 52 s
